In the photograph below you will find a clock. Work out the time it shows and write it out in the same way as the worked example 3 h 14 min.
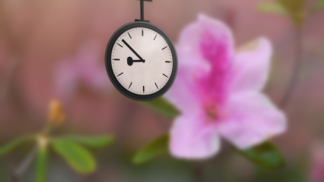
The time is 8 h 52 min
